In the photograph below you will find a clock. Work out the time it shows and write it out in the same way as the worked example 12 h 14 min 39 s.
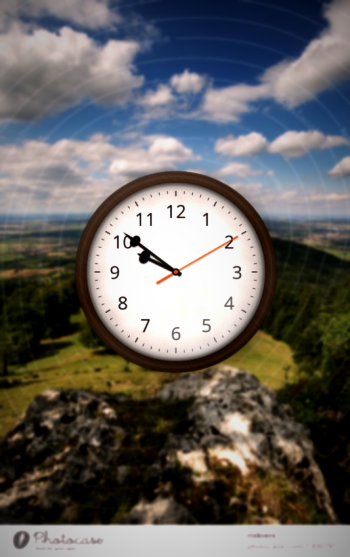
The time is 9 h 51 min 10 s
